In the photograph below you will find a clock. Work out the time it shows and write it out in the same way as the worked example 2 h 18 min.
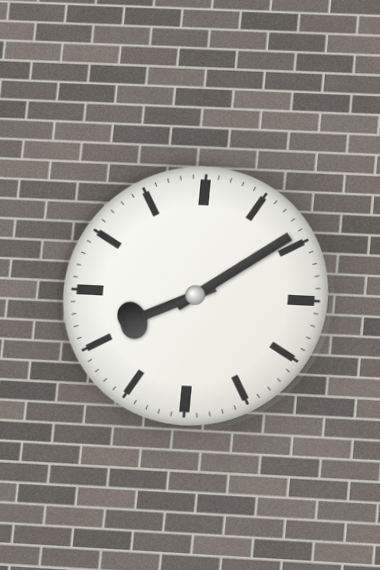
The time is 8 h 09 min
